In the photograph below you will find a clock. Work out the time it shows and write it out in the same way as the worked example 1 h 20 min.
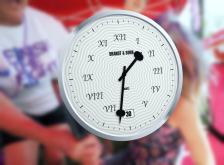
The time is 1 h 32 min
